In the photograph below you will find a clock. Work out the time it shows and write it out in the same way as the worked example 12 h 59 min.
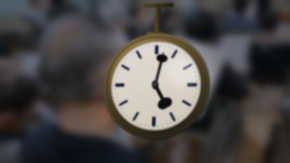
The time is 5 h 02 min
